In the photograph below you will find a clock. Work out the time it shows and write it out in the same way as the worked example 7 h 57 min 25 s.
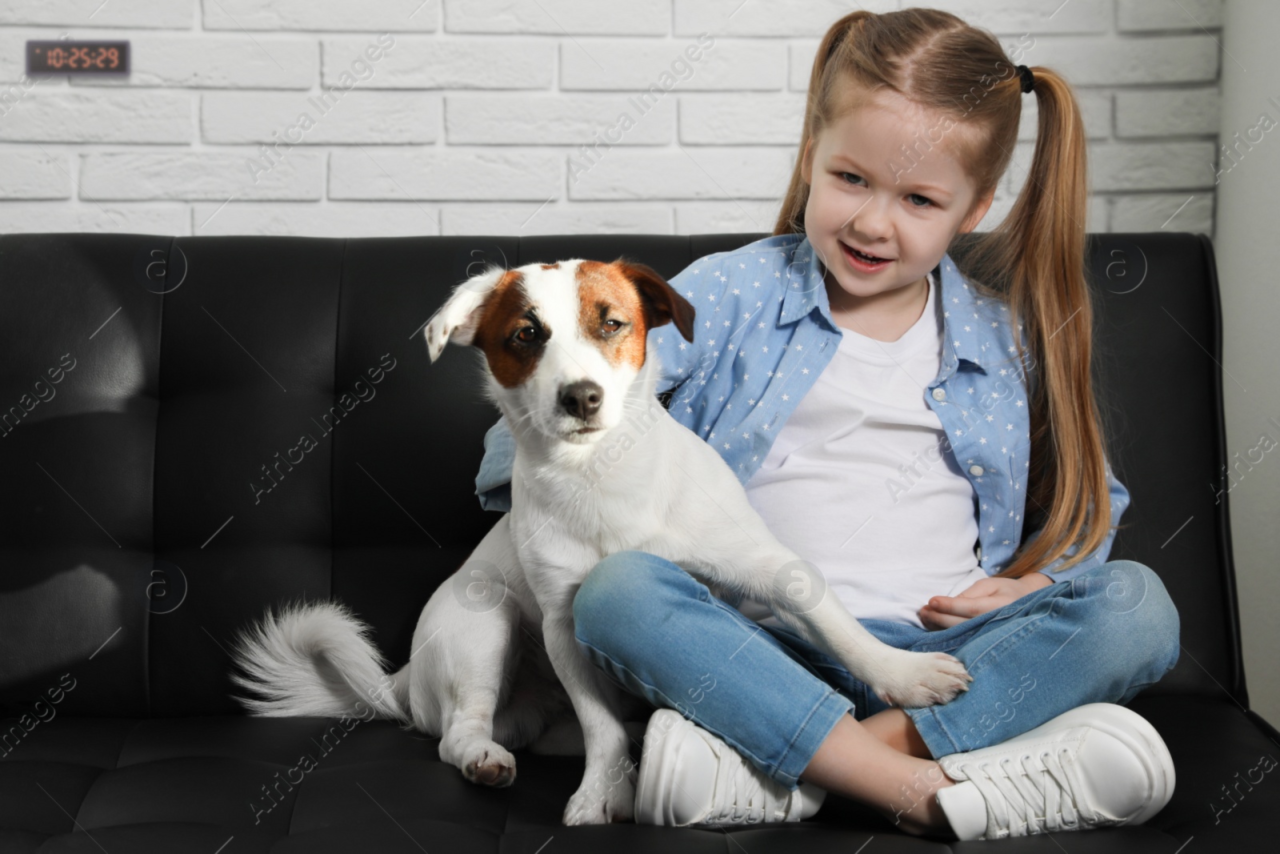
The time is 10 h 25 min 29 s
